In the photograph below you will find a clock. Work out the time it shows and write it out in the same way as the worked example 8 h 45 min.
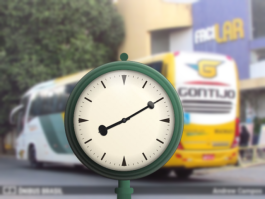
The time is 8 h 10 min
